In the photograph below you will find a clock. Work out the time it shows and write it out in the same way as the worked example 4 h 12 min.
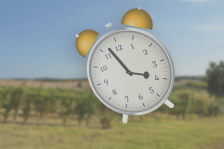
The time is 3 h 57 min
